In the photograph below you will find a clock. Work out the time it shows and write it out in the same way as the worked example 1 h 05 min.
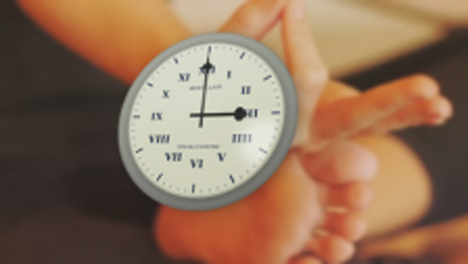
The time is 3 h 00 min
